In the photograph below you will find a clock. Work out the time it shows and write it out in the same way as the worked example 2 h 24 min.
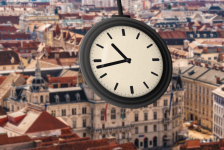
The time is 10 h 43 min
